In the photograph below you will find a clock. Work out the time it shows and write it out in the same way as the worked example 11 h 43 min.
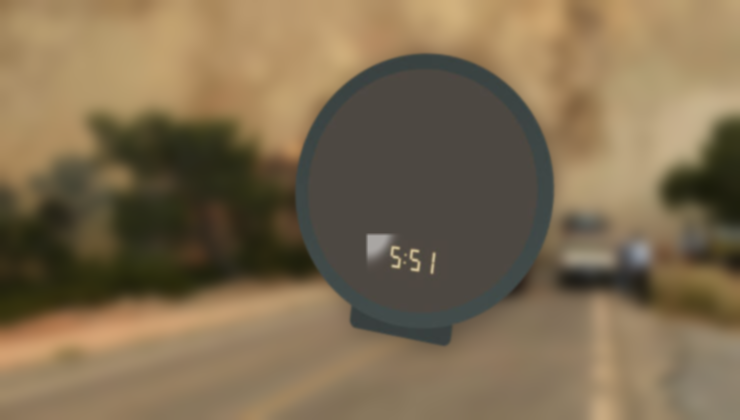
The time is 5 h 51 min
